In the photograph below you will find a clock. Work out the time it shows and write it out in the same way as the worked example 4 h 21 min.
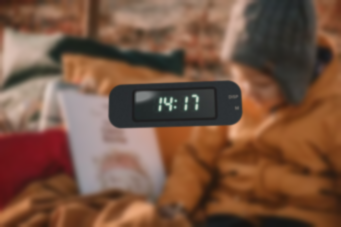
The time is 14 h 17 min
